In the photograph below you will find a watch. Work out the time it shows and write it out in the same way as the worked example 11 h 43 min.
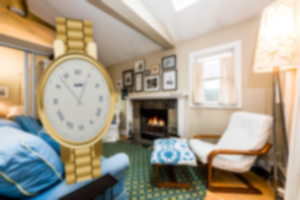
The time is 12 h 53 min
